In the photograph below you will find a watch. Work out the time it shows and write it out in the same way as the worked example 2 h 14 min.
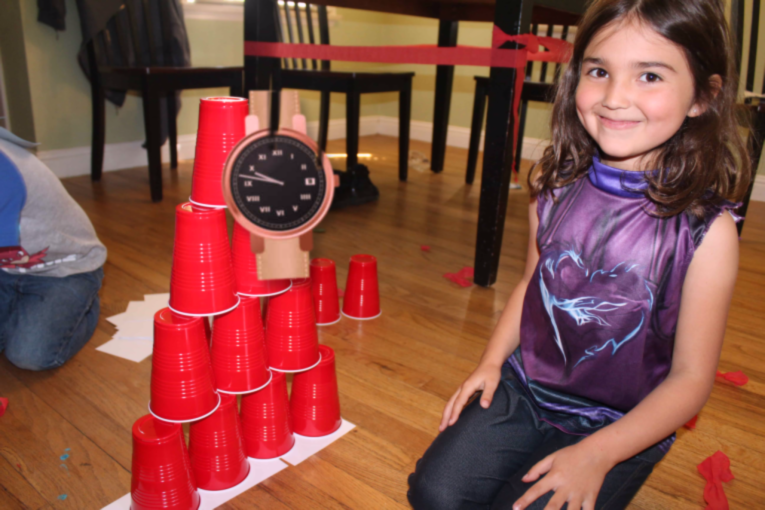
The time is 9 h 47 min
